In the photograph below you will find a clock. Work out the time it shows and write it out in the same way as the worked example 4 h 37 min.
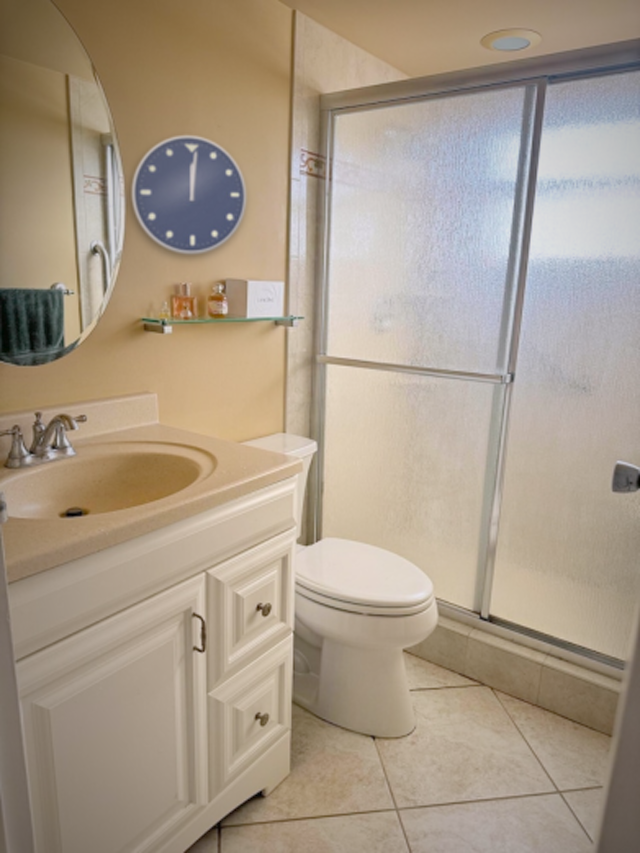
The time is 12 h 01 min
